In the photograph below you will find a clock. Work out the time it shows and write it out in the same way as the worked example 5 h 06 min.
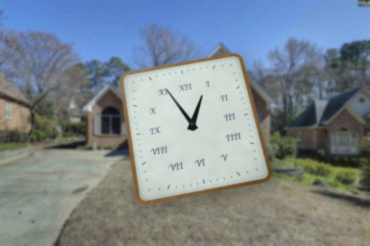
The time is 12 h 56 min
